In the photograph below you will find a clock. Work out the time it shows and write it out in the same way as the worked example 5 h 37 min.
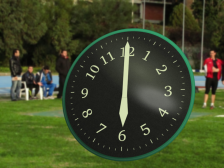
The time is 6 h 00 min
